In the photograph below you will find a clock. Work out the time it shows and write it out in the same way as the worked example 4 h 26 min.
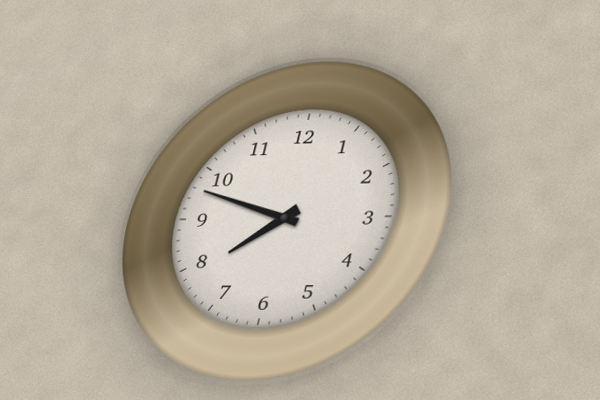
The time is 7 h 48 min
